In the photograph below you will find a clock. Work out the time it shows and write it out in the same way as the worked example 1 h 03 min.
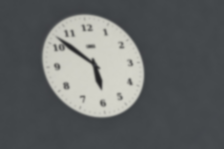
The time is 5 h 52 min
